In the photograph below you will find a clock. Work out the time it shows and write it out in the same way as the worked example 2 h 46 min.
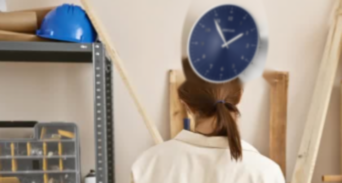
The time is 1 h 54 min
